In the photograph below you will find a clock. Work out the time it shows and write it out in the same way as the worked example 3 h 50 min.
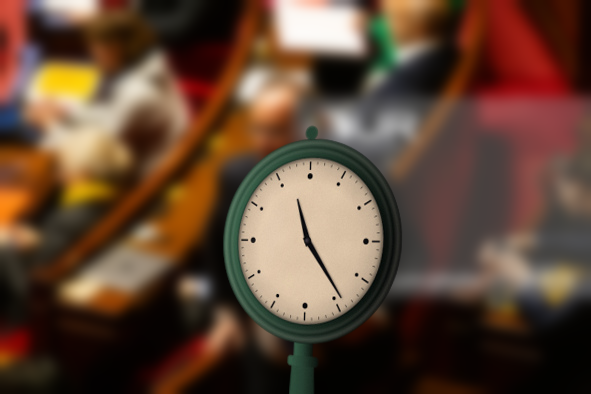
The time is 11 h 24 min
